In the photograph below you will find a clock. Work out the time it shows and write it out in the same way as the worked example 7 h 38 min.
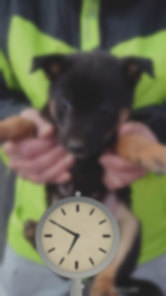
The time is 6 h 50 min
